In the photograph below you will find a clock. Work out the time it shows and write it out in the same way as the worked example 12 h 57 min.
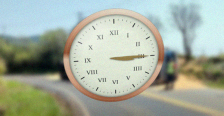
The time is 3 h 15 min
